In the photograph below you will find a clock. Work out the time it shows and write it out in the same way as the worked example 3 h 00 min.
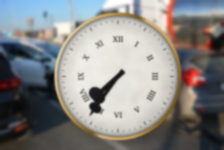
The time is 7 h 36 min
